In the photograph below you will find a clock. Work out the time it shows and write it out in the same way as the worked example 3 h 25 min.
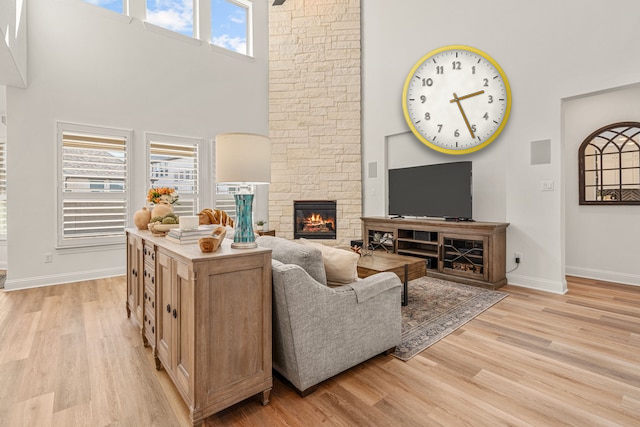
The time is 2 h 26 min
